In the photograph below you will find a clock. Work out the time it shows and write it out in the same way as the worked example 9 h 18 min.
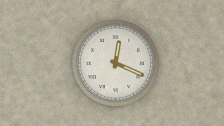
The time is 12 h 19 min
